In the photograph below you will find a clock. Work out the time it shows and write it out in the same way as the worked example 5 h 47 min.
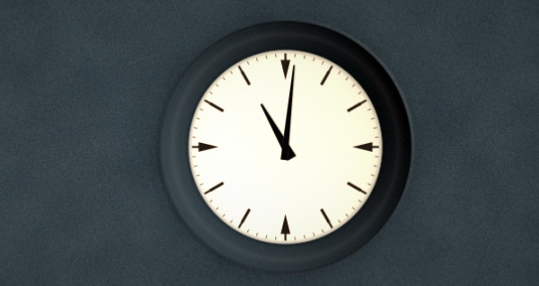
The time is 11 h 01 min
